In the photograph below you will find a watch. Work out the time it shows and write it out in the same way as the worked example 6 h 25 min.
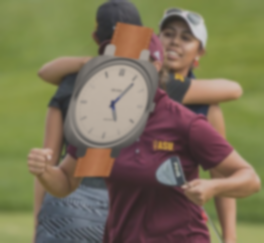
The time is 5 h 06 min
